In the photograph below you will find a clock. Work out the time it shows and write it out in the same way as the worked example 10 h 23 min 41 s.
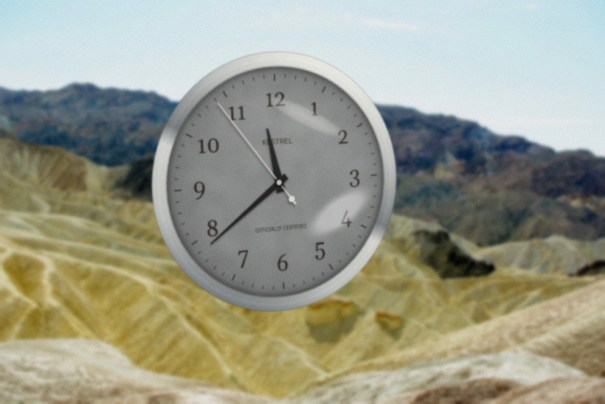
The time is 11 h 38 min 54 s
